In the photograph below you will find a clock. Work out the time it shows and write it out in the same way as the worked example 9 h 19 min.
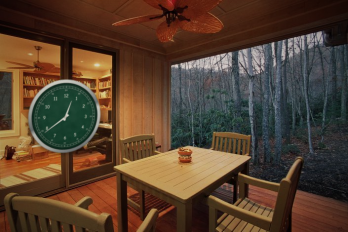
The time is 12 h 39 min
